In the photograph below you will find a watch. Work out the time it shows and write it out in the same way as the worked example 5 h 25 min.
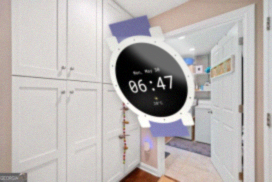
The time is 6 h 47 min
